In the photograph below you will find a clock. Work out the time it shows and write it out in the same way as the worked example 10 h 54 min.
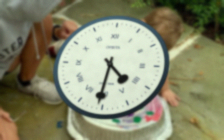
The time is 4 h 31 min
